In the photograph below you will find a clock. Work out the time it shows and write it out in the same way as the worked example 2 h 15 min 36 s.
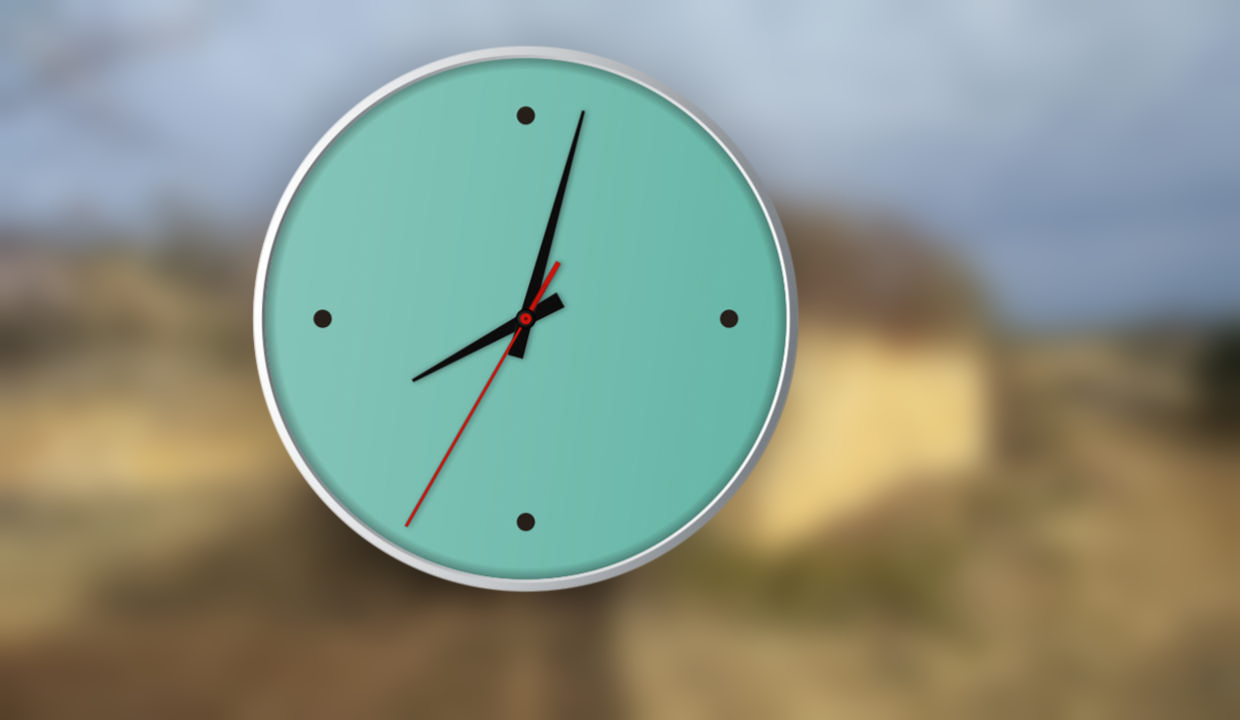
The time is 8 h 02 min 35 s
